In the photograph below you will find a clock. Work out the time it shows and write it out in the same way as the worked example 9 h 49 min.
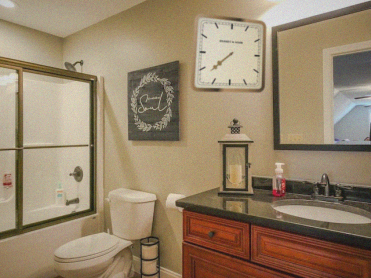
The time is 7 h 38 min
